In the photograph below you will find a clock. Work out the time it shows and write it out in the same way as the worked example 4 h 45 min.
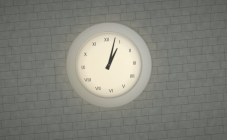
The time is 1 h 03 min
